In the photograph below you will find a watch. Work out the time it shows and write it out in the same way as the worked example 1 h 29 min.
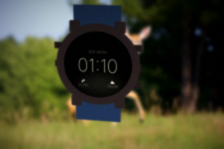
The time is 1 h 10 min
